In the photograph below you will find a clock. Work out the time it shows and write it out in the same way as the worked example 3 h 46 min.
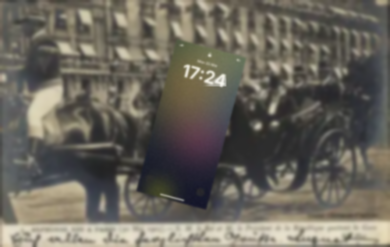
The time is 17 h 24 min
